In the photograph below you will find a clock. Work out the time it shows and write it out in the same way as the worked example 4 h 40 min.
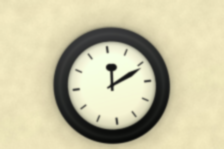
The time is 12 h 11 min
